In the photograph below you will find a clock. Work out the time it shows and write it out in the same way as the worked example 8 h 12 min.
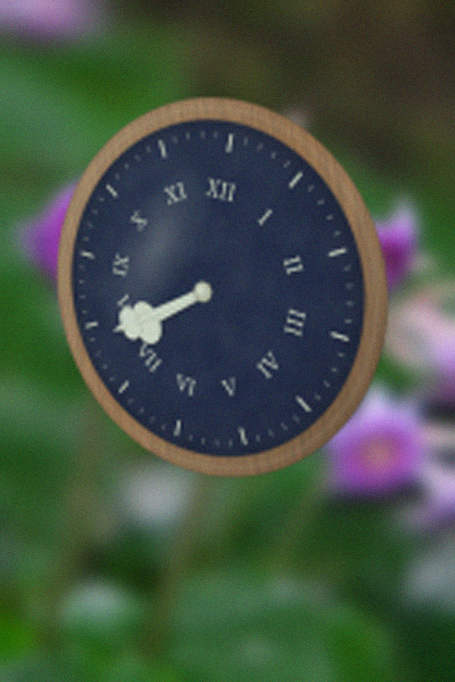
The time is 7 h 39 min
